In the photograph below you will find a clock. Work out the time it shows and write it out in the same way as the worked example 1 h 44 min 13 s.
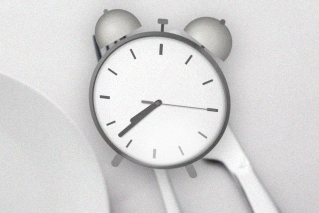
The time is 7 h 37 min 15 s
